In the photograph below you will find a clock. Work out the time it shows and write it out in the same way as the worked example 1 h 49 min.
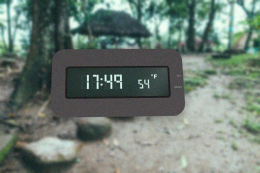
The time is 17 h 49 min
